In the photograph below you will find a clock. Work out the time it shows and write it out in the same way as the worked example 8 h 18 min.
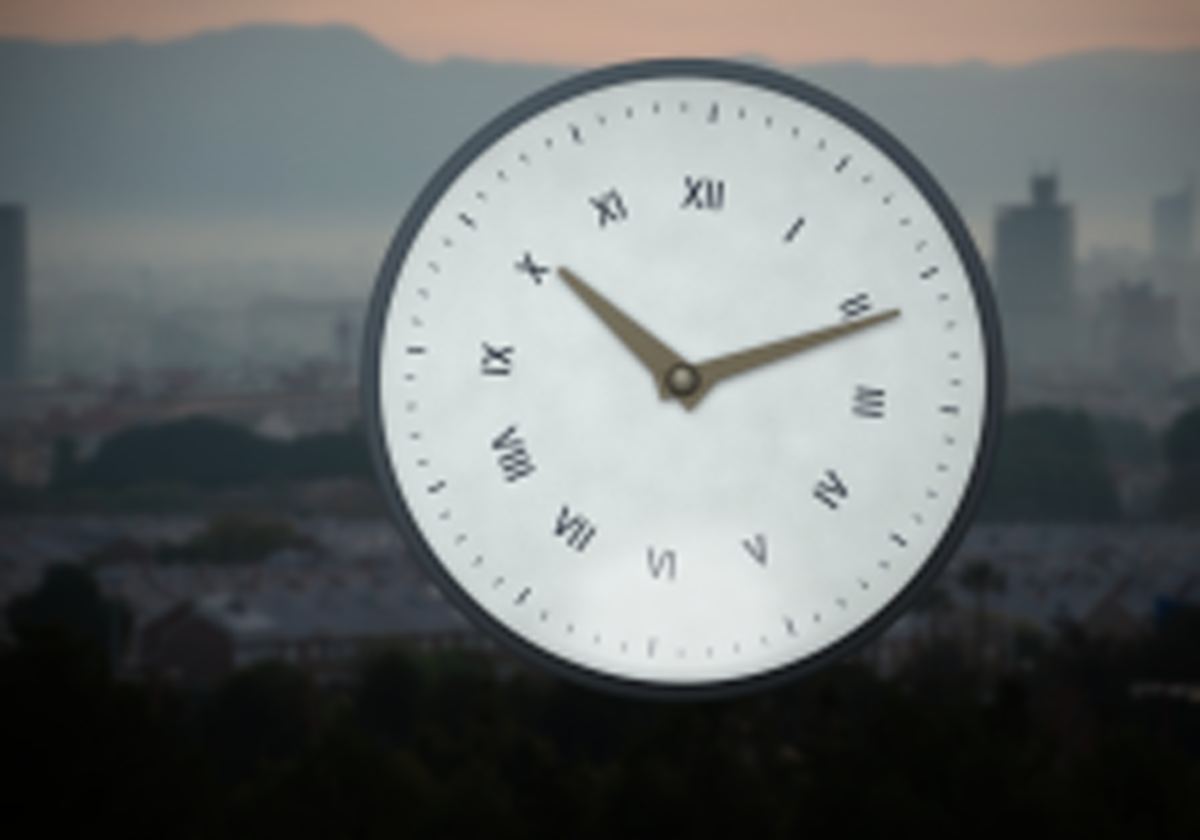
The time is 10 h 11 min
